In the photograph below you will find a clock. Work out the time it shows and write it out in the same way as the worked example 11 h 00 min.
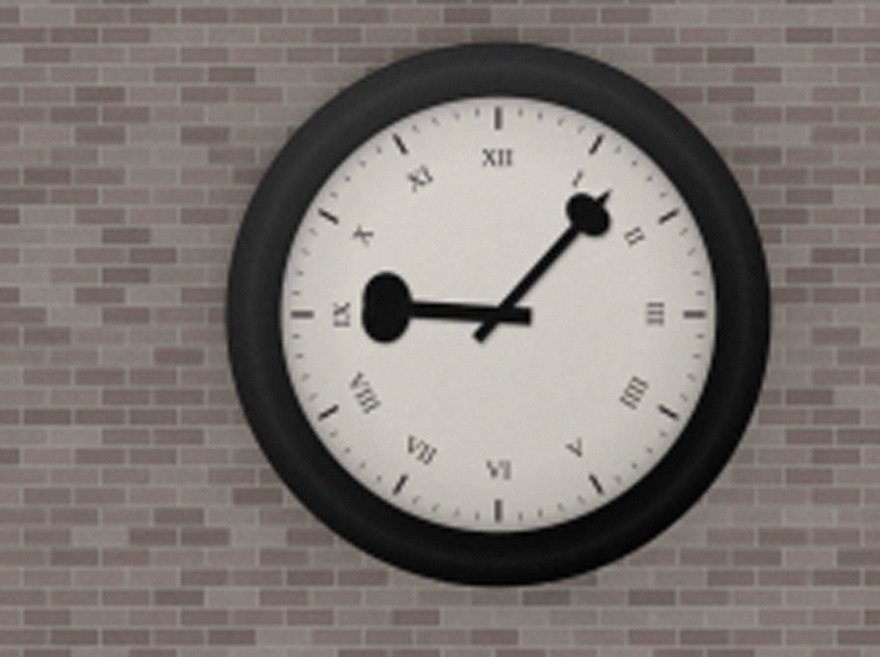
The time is 9 h 07 min
